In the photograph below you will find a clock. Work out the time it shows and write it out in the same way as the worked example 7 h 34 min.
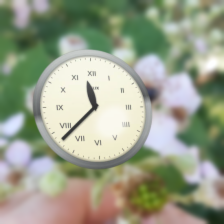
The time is 11 h 38 min
